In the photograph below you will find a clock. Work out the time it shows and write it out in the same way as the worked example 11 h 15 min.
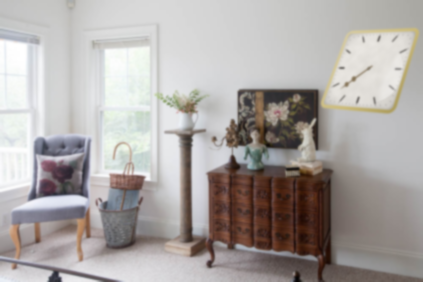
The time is 7 h 38 min
